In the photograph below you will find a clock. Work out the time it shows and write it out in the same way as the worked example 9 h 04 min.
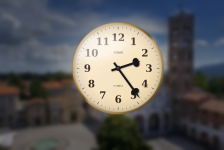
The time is 2 h 24 min
